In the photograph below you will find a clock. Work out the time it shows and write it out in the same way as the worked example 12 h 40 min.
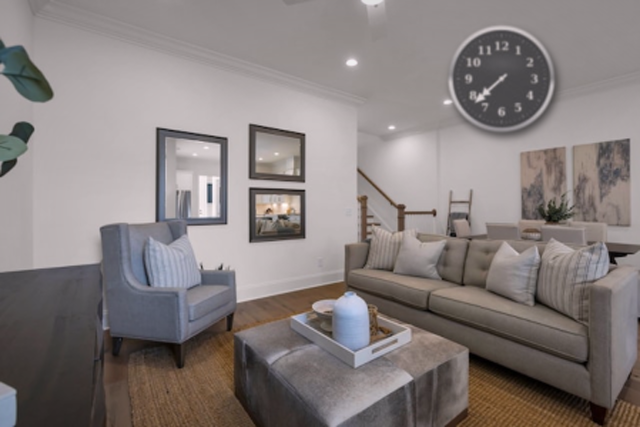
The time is 7 h 38 min
